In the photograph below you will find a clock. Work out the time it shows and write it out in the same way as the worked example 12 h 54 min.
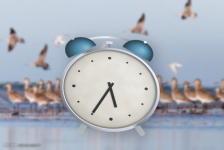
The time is 5 h 35 min
